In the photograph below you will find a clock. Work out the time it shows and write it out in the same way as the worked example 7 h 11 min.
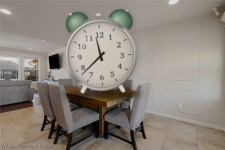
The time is 11 h 38 min
